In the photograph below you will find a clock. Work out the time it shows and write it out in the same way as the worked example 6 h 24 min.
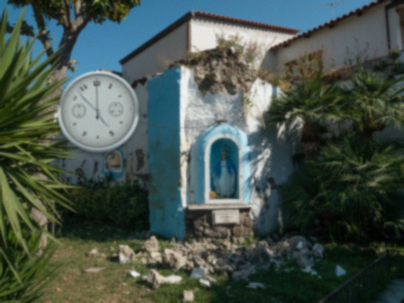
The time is 4 h 53 min
